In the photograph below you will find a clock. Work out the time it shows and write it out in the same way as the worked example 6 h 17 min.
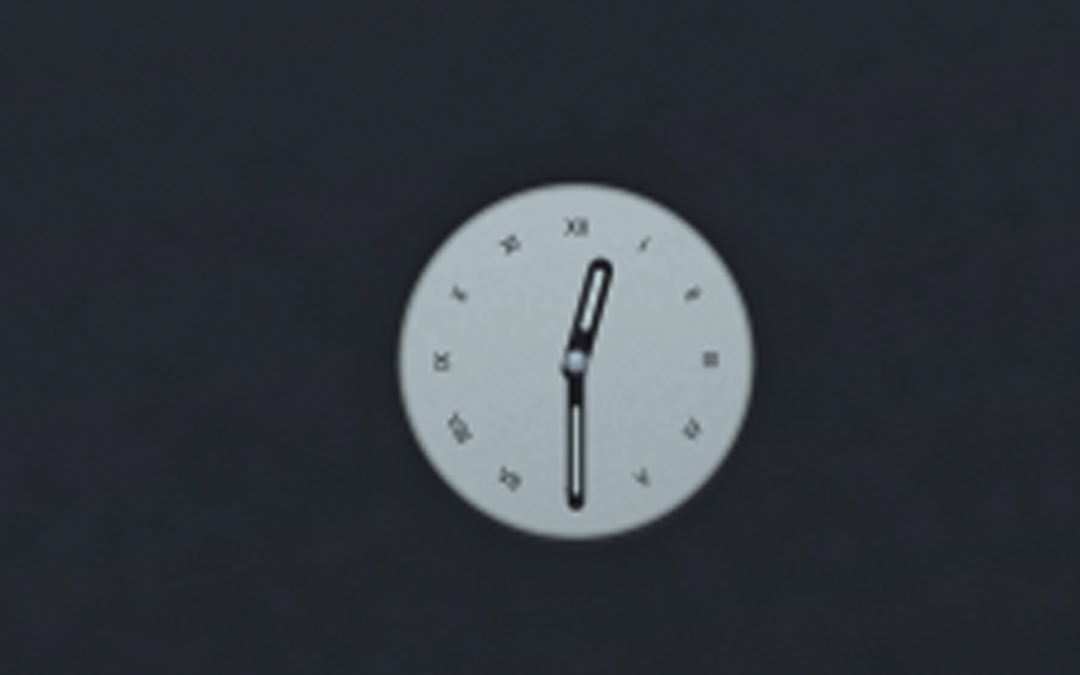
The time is 12 h 30 min
